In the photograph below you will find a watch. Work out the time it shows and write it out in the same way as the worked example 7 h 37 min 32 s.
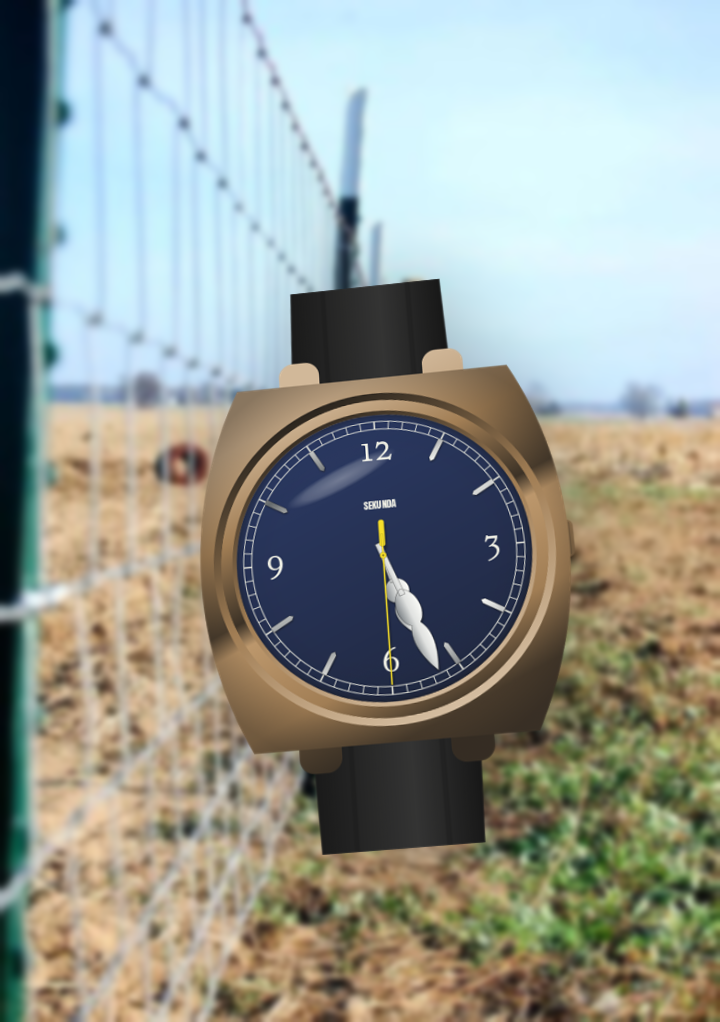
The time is 5 h 26 min 30 s
